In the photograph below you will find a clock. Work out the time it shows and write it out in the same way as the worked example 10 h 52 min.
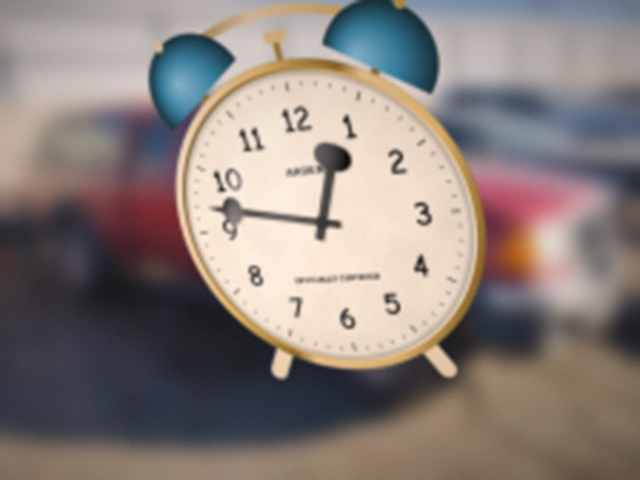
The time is 12 h 47 min
